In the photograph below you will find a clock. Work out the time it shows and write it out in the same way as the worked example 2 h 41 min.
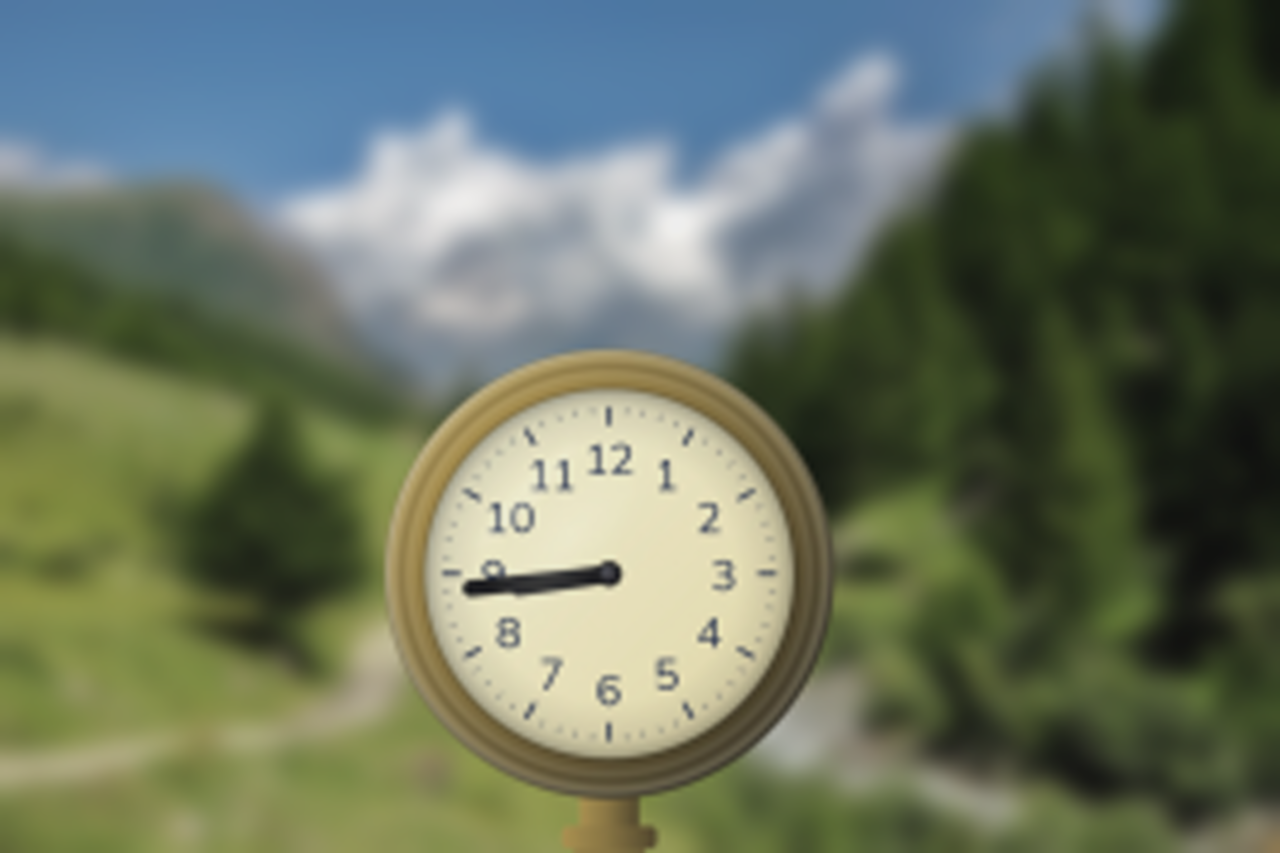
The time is 8 h 44 min
